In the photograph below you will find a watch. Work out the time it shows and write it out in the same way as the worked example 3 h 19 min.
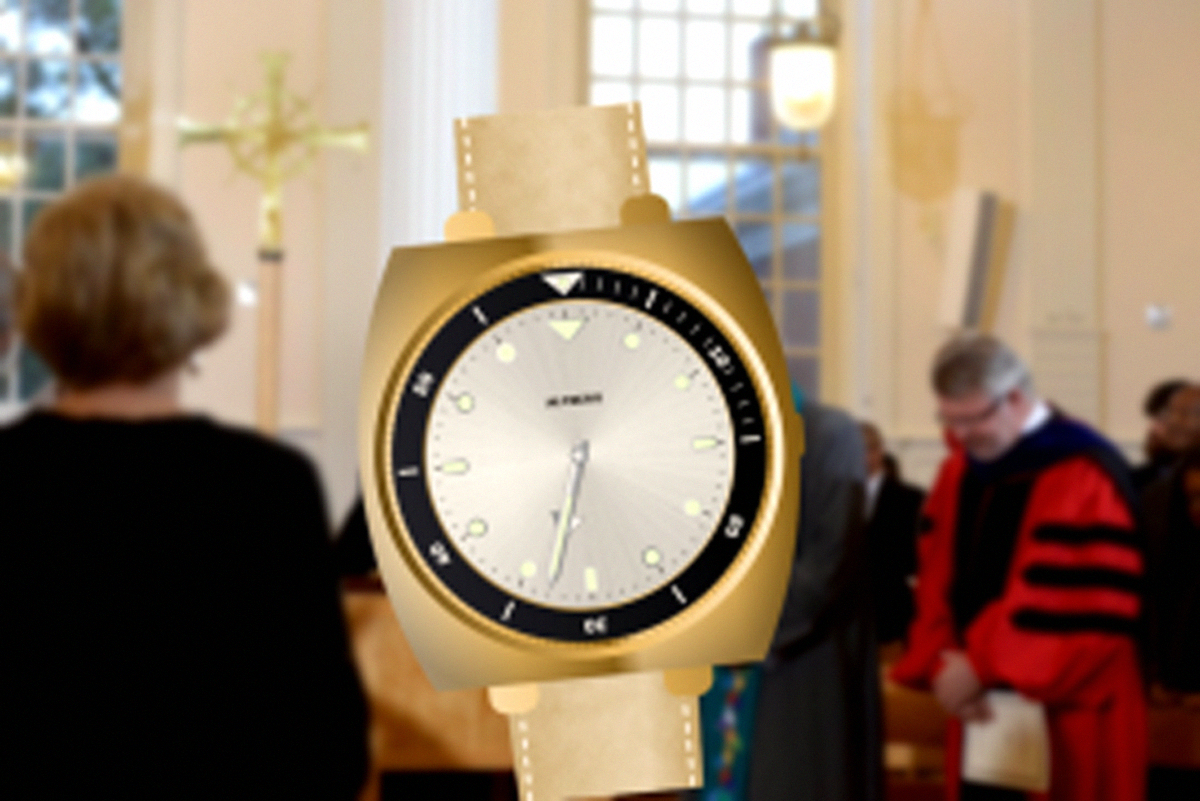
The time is 6 h 33 min
